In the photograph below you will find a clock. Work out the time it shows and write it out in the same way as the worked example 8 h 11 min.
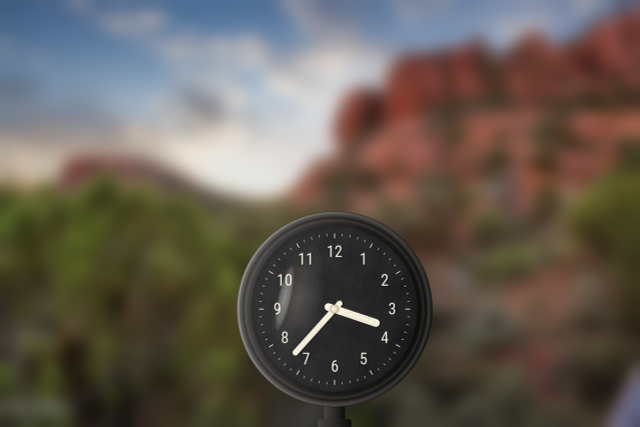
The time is 3 h 37 min
